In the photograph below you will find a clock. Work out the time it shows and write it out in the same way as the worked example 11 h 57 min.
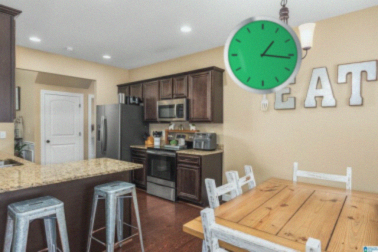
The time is 1 h 16 min
